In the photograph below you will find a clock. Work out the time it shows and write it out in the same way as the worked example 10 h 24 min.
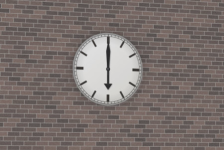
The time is 6 h 00 min
